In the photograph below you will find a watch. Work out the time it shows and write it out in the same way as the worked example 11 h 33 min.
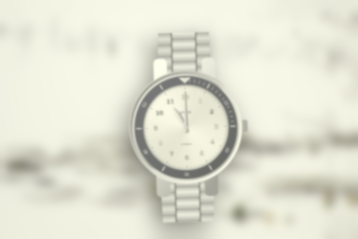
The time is 11 h 00 min
